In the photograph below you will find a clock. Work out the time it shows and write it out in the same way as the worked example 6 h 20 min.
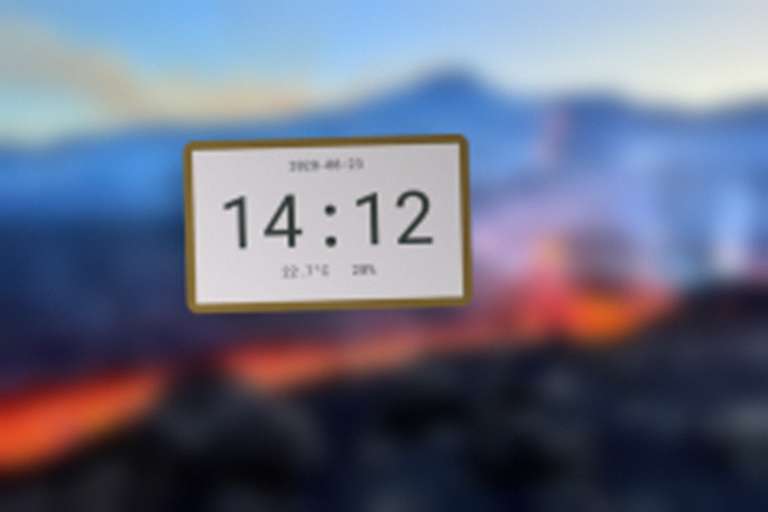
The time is 14 h 12 min
